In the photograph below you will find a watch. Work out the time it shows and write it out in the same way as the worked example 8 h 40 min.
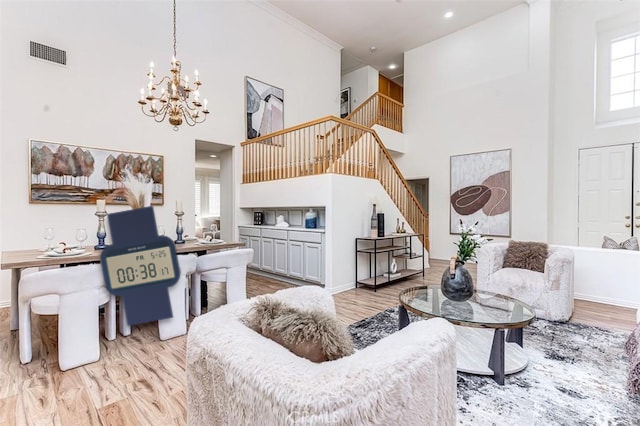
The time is 0 h 38 min
